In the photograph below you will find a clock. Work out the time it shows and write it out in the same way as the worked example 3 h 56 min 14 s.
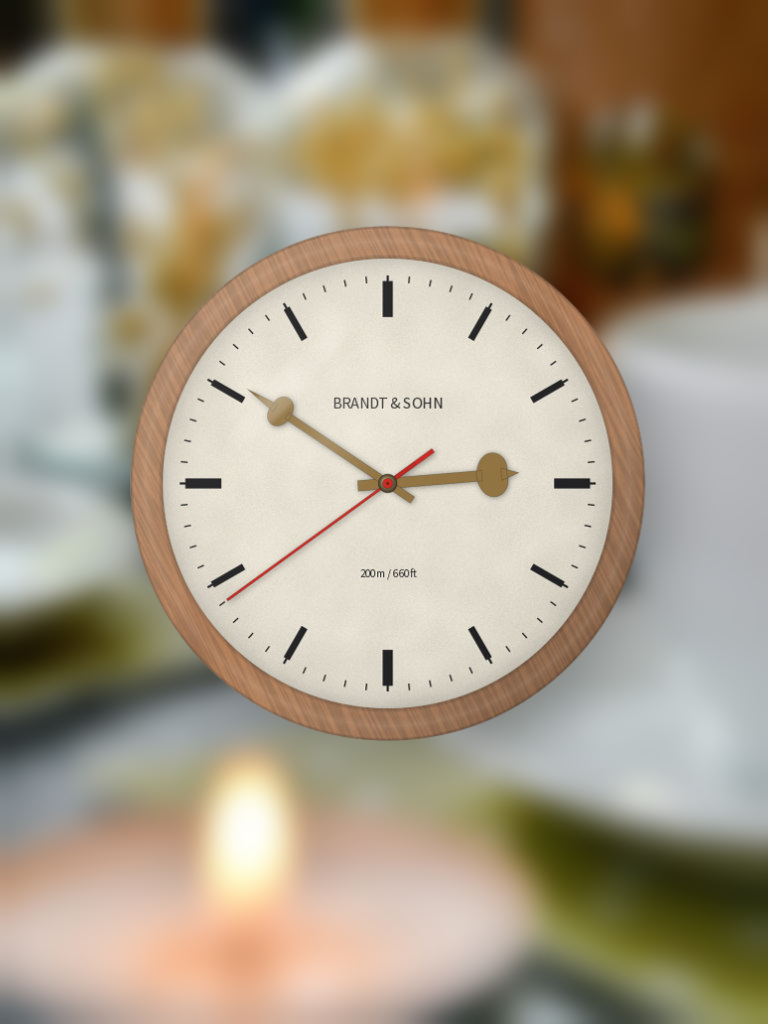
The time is 2 h 50 min 39 s
